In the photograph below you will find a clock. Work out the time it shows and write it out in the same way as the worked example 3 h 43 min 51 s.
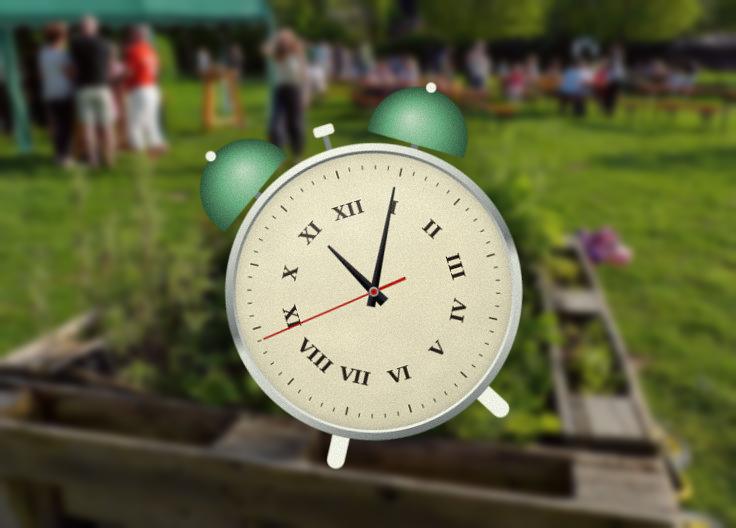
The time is 11 h 04 min 44 s
